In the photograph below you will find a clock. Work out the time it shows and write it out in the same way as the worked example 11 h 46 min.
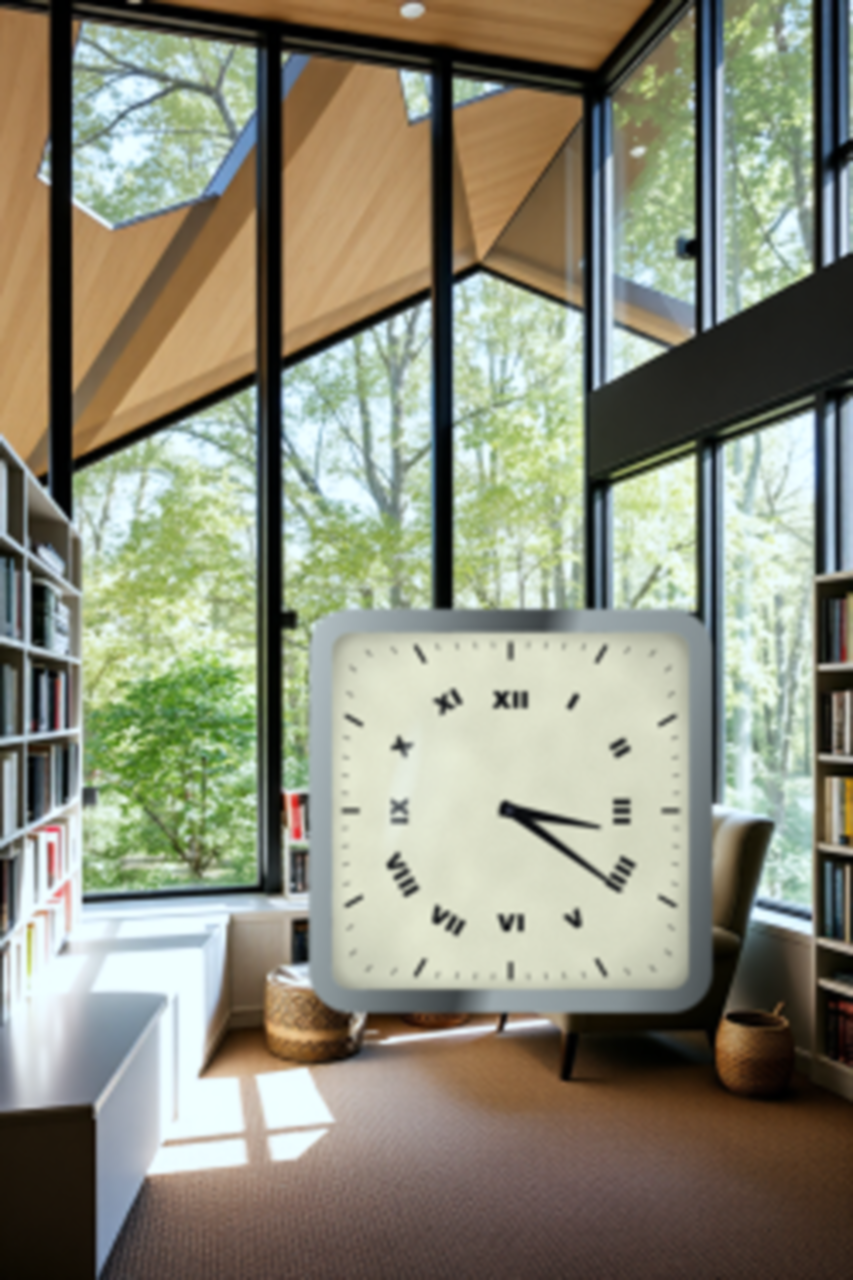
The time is 3 h 21 min
